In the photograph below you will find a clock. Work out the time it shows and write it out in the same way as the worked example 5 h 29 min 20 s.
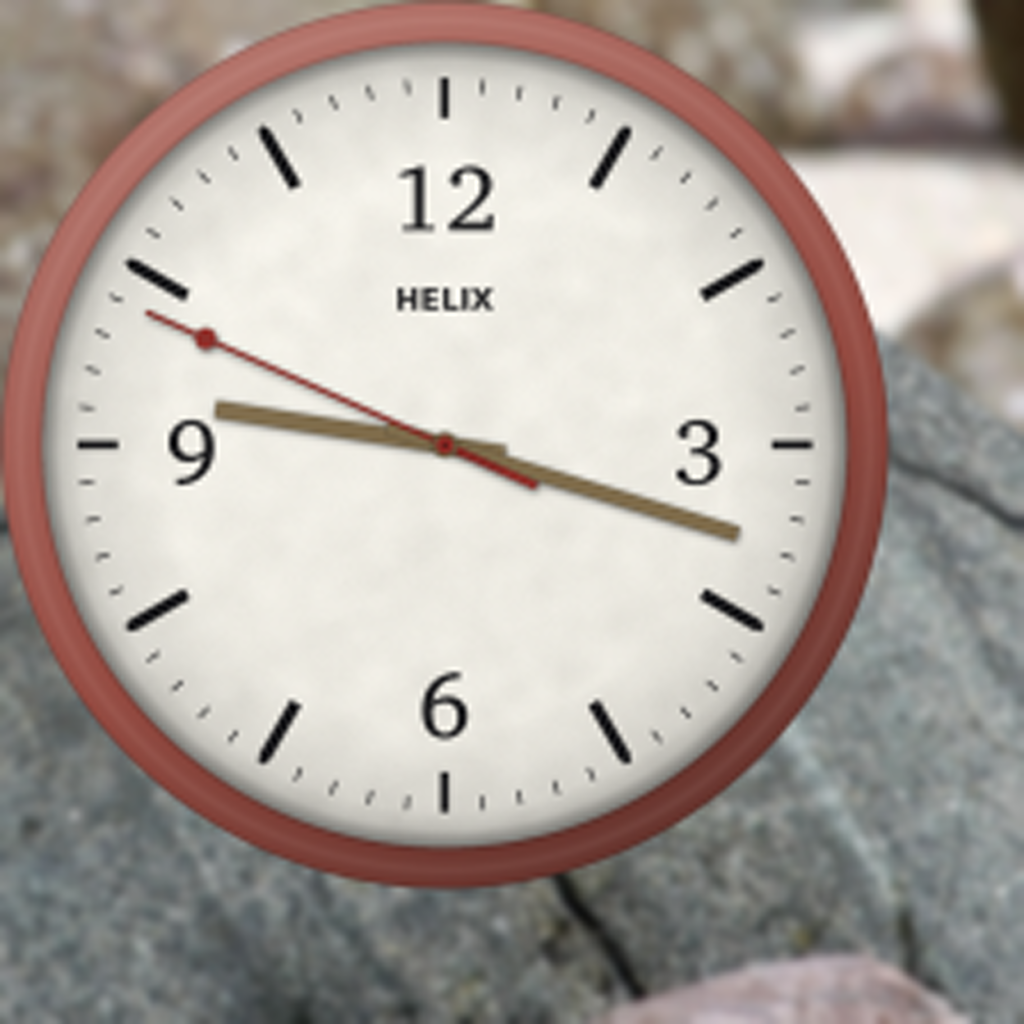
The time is 9 h 17 min 49 s
